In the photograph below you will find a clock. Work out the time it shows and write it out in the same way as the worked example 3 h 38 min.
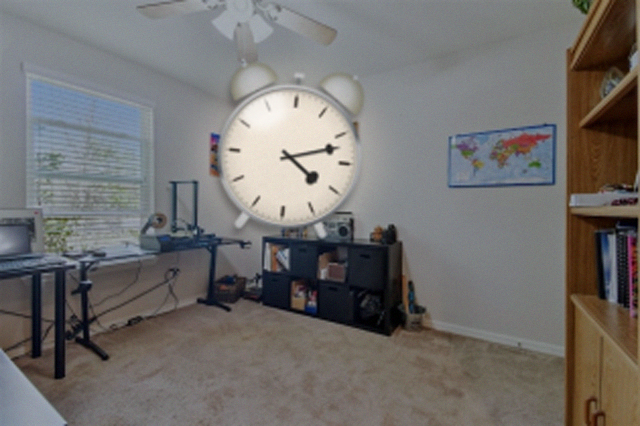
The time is 4 h 12 min
